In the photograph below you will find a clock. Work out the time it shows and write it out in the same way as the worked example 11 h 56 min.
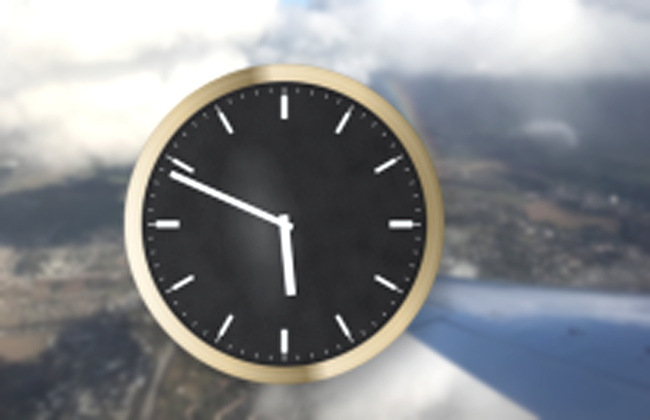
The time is 5 h 49 min
